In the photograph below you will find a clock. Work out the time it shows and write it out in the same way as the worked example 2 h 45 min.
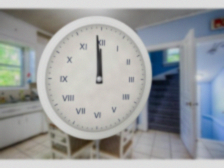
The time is 11 h 59 min
